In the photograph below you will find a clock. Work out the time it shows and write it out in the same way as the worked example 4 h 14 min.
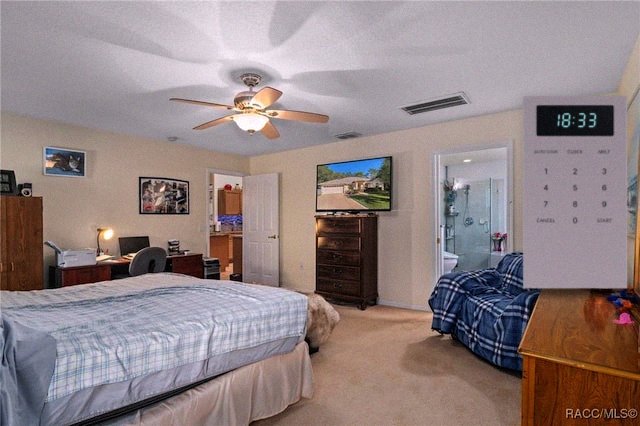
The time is 18 h 33 min
